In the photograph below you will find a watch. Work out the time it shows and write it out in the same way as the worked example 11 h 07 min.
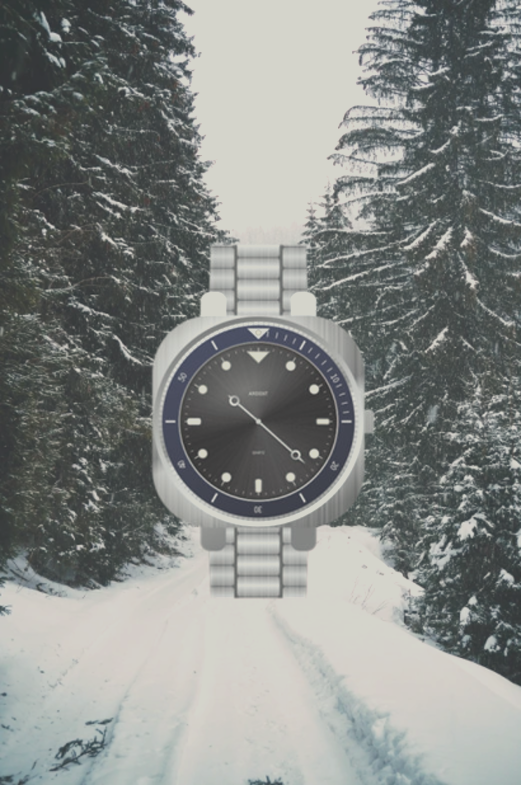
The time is 10 h 22 min
